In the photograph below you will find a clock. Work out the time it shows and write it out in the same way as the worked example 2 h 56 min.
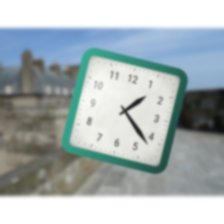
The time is 1 h 22 min
